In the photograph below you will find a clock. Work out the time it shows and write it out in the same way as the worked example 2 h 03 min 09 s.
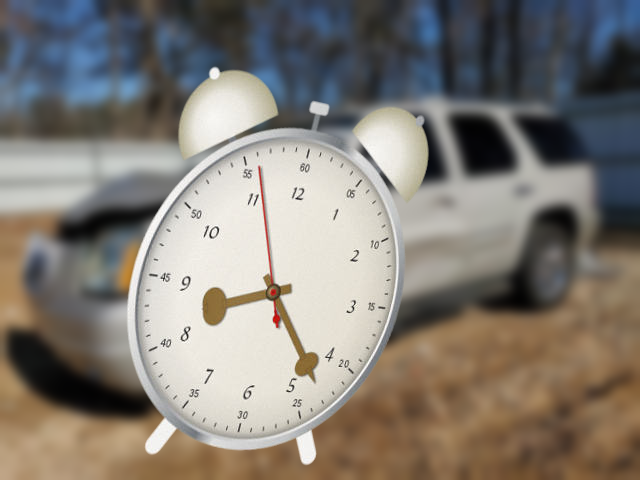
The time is 8 h 22 min 56 s
